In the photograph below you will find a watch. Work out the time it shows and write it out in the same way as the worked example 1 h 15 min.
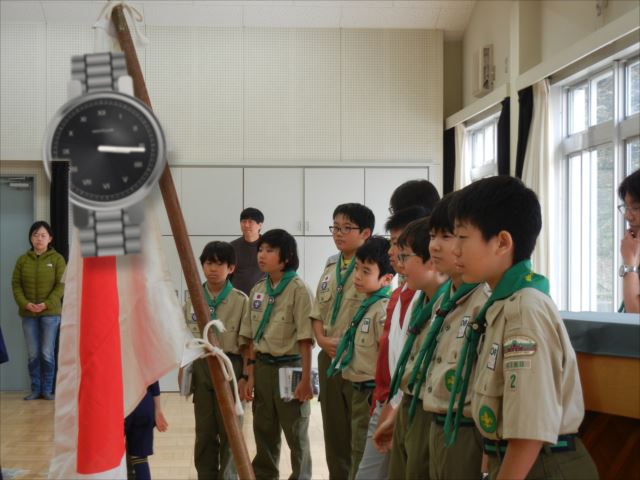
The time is 3 h 16 min
